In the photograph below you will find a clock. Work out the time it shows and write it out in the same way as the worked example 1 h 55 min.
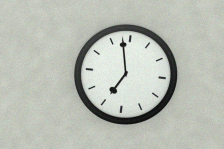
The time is 6 h 58 min
